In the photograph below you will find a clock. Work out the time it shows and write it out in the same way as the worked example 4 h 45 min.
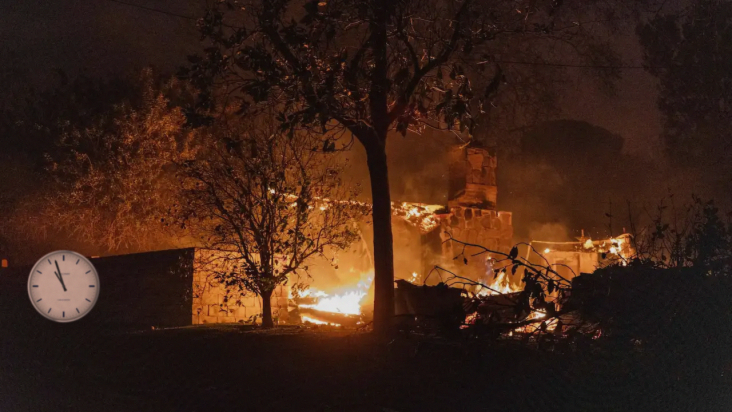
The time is 10 h 57 min
